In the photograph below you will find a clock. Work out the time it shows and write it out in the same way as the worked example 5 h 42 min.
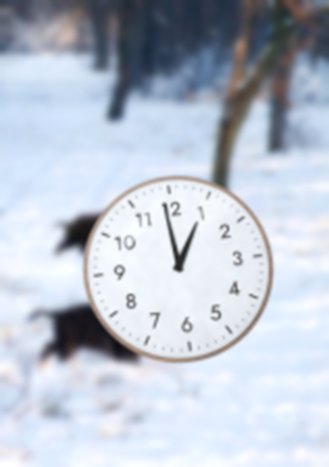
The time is 12 h 59 min
